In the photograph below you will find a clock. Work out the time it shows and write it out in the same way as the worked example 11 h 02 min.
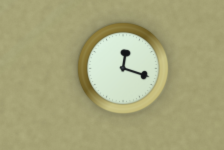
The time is 12 h 18 min
